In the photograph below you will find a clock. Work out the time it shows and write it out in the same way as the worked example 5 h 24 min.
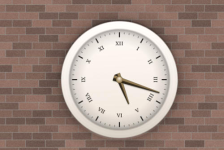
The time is 5 h 18 min
